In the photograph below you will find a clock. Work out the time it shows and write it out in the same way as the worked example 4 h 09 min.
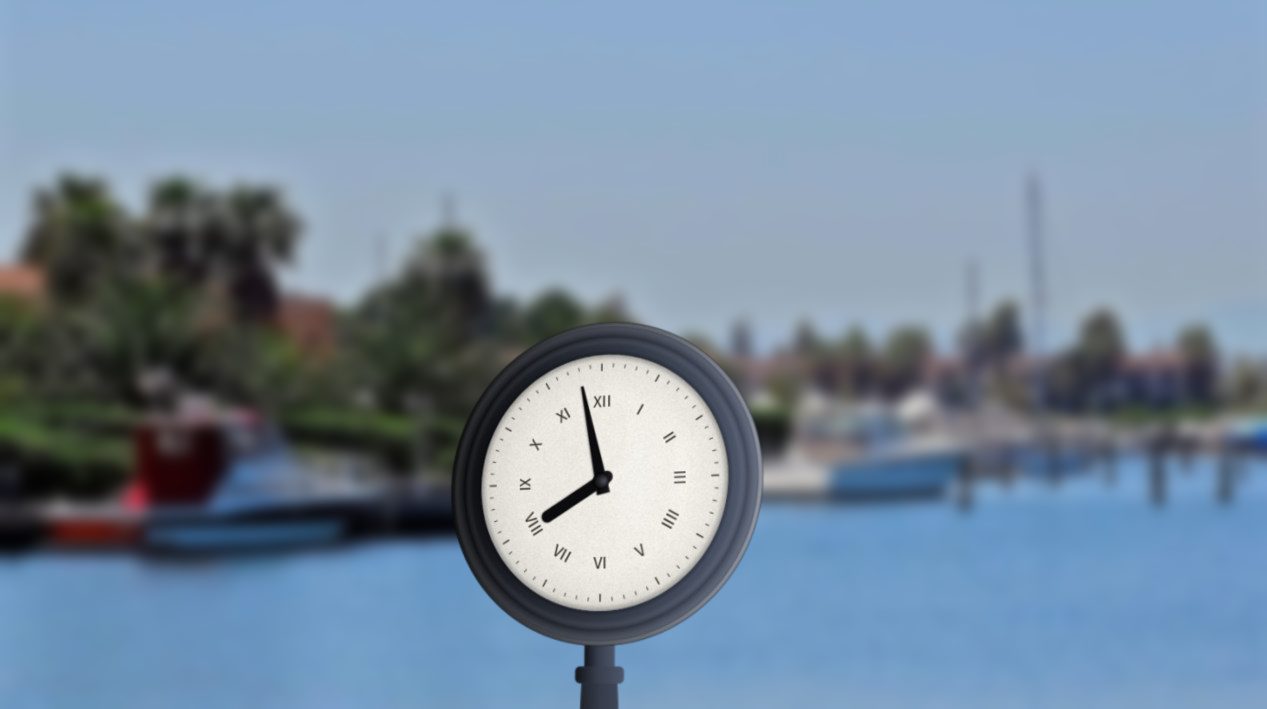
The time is 7 h 58 min
